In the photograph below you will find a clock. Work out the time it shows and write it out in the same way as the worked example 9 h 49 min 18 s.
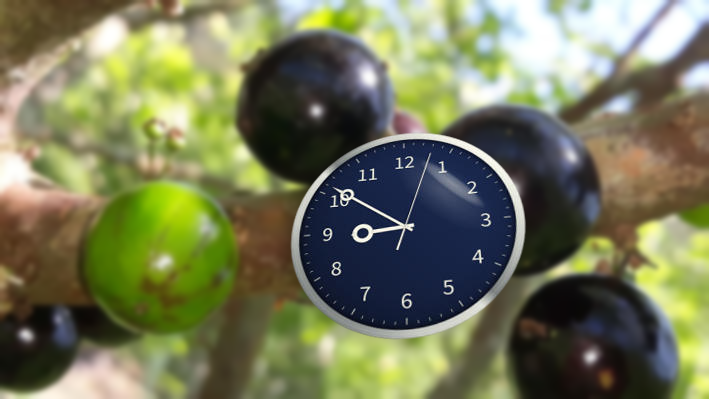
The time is 8 h 51 min 03 s
